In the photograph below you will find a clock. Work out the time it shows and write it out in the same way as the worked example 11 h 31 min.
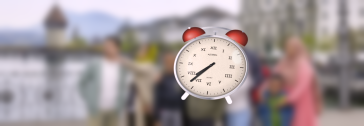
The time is 7 h 37 min
